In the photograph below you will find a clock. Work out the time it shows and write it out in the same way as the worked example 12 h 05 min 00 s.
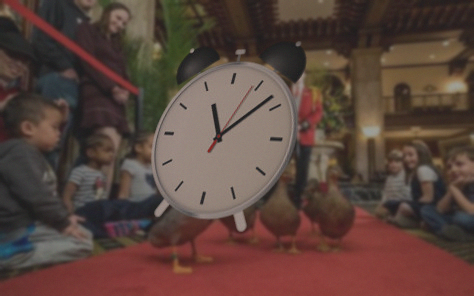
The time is 11 h 08 min 04 s
